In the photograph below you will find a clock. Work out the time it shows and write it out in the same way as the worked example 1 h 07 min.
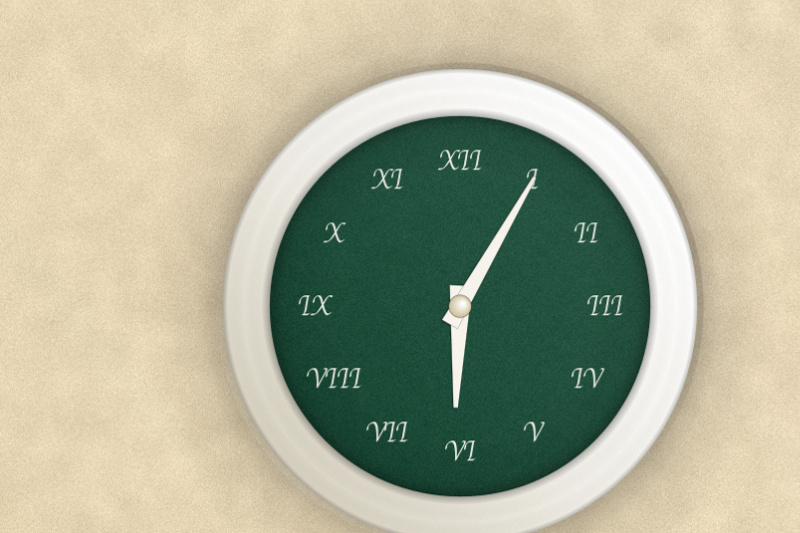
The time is 6 h 05 min
